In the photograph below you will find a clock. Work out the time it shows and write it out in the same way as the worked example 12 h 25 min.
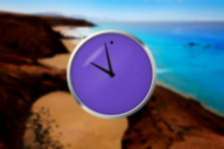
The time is 9 h 58 min
